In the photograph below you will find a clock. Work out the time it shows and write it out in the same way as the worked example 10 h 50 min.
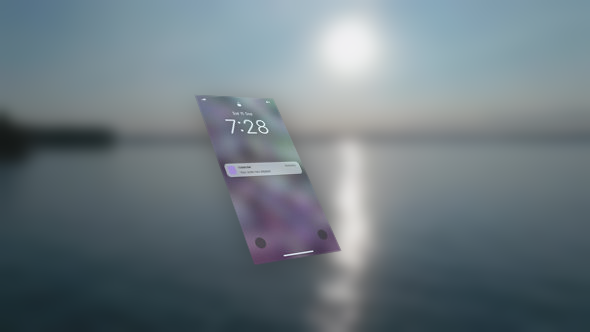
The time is 7 h 28 min
